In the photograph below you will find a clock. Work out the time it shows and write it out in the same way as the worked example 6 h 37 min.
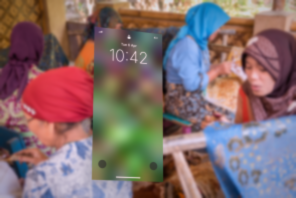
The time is 10 h 42 min
